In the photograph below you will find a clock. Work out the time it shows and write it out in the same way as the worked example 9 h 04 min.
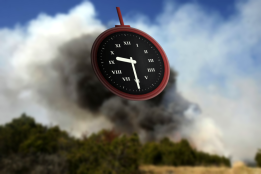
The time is 9 h 30 min
